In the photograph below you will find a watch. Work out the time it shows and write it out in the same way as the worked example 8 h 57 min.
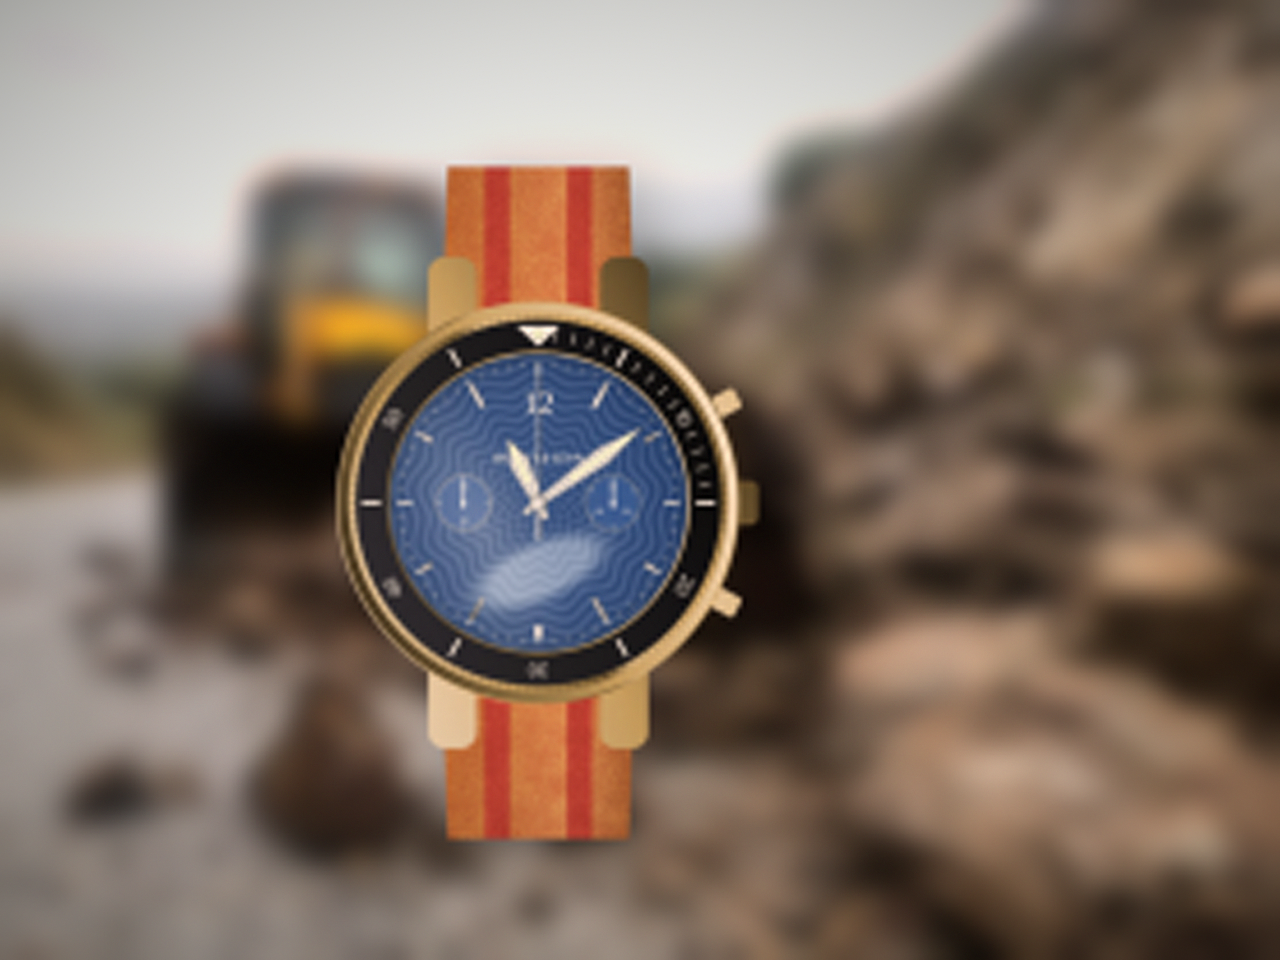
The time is 11 h 09 min
